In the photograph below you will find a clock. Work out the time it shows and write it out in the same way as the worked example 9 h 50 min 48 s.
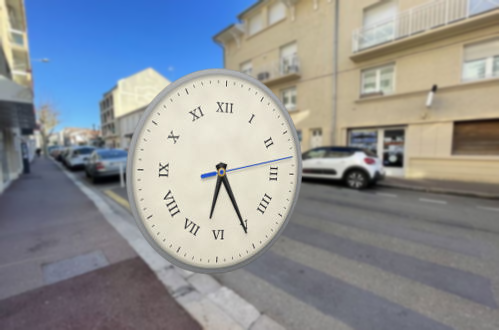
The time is 6 h 25 min 13 s
